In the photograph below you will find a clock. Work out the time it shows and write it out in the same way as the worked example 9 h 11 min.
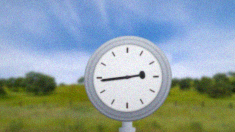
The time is 2 h 44 min
